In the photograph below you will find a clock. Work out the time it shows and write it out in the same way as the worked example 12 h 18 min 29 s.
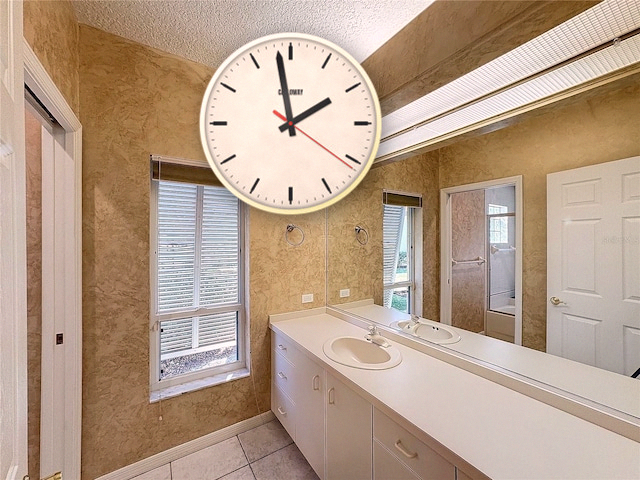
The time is 1 h 58 min 21 s
